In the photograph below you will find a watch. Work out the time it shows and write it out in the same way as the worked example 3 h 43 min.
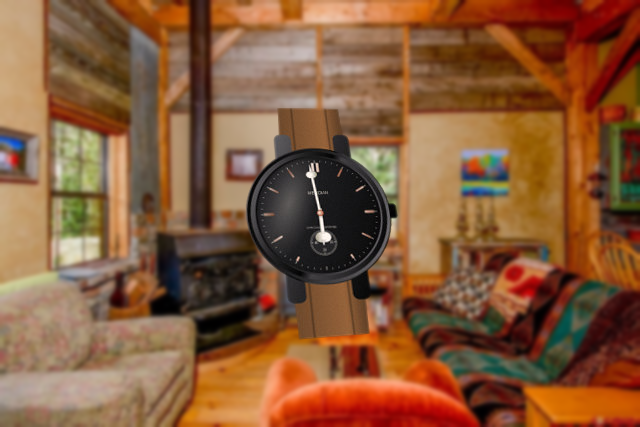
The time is 5 h 59 min
